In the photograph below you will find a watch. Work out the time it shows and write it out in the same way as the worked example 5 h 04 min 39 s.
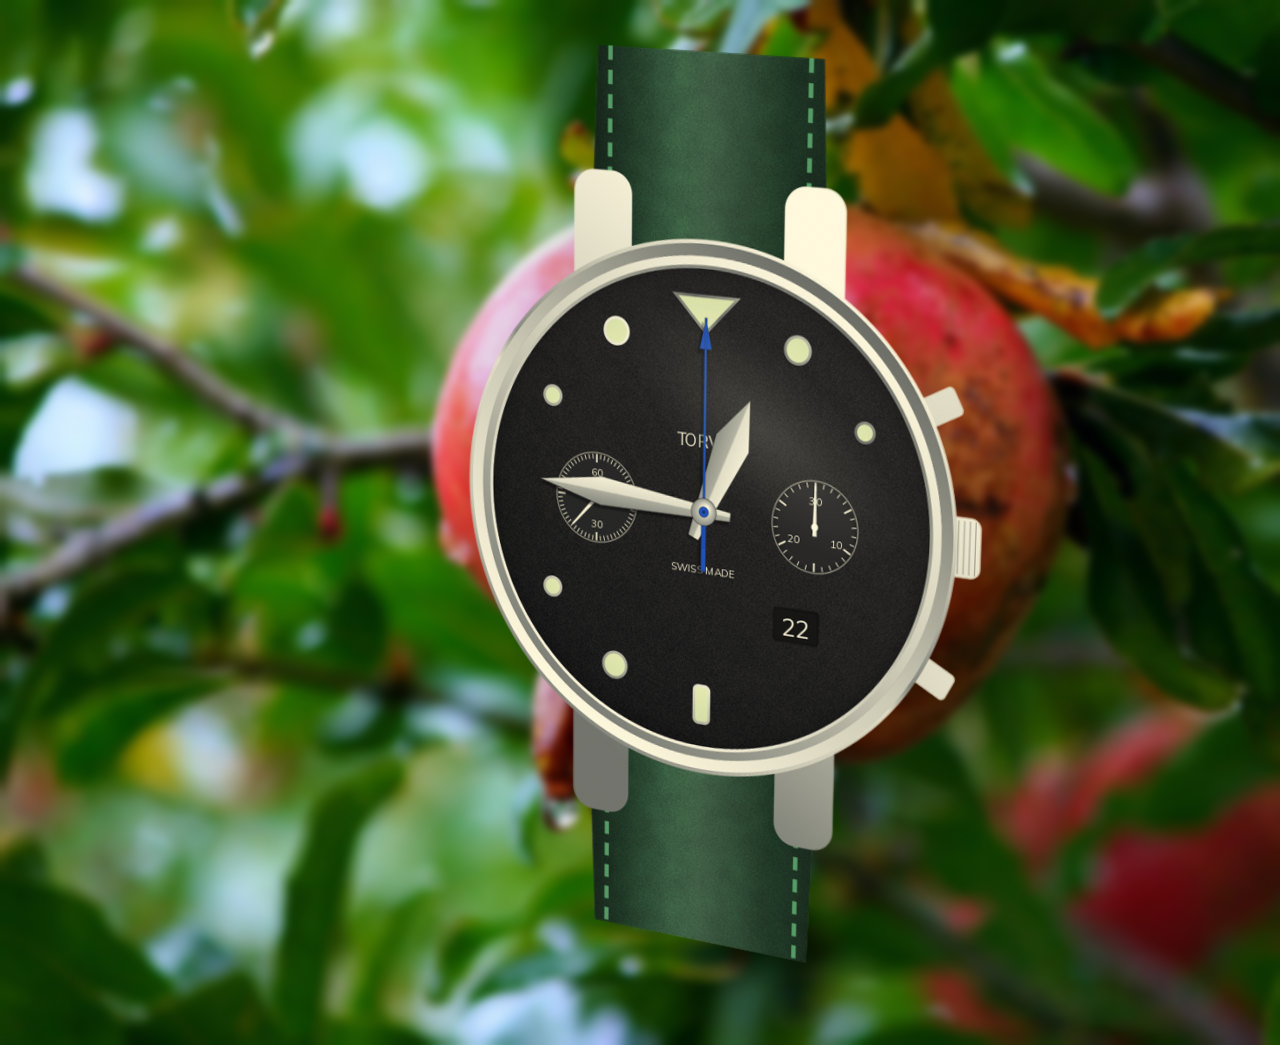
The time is 12 h 45 min 37 s
